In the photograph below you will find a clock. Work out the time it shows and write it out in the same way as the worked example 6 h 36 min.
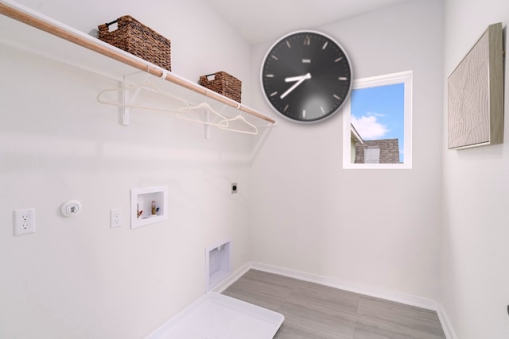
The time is 8 h 38 min
